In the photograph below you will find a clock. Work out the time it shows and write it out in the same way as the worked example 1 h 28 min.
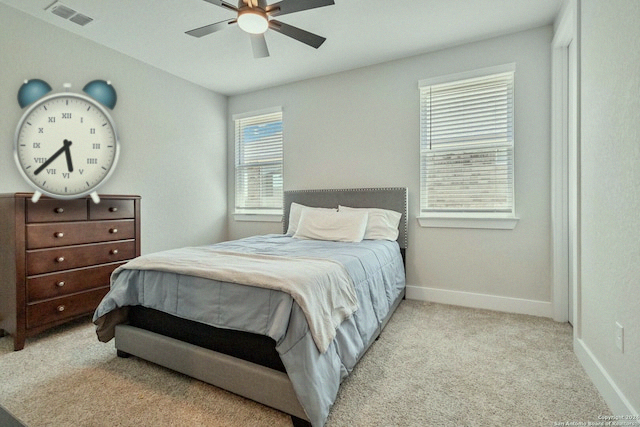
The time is 5 h 38 min
